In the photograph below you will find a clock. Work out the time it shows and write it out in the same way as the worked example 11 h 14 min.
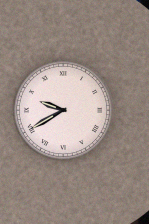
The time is 9 h 40 min
